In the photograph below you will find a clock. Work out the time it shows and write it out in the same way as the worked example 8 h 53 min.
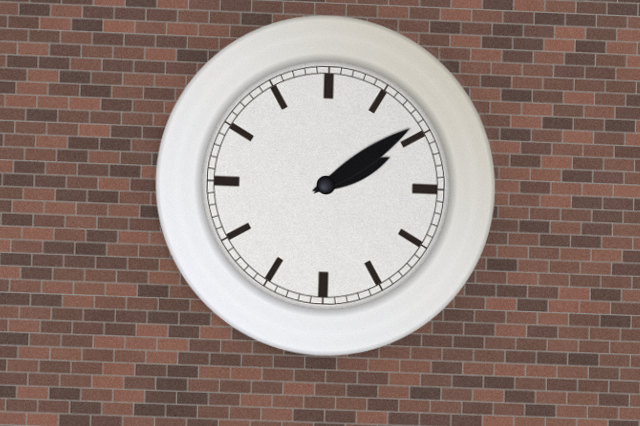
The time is 2 h 09 min
